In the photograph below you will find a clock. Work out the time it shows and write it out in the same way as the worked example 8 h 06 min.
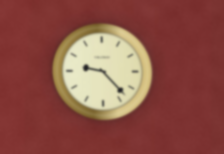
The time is 9 h 23 min
